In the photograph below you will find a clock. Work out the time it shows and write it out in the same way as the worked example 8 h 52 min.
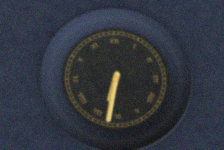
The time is 6 h 32 min
